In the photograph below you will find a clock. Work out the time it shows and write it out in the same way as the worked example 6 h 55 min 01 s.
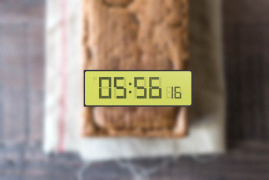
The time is 5 h 56 min 16 s
